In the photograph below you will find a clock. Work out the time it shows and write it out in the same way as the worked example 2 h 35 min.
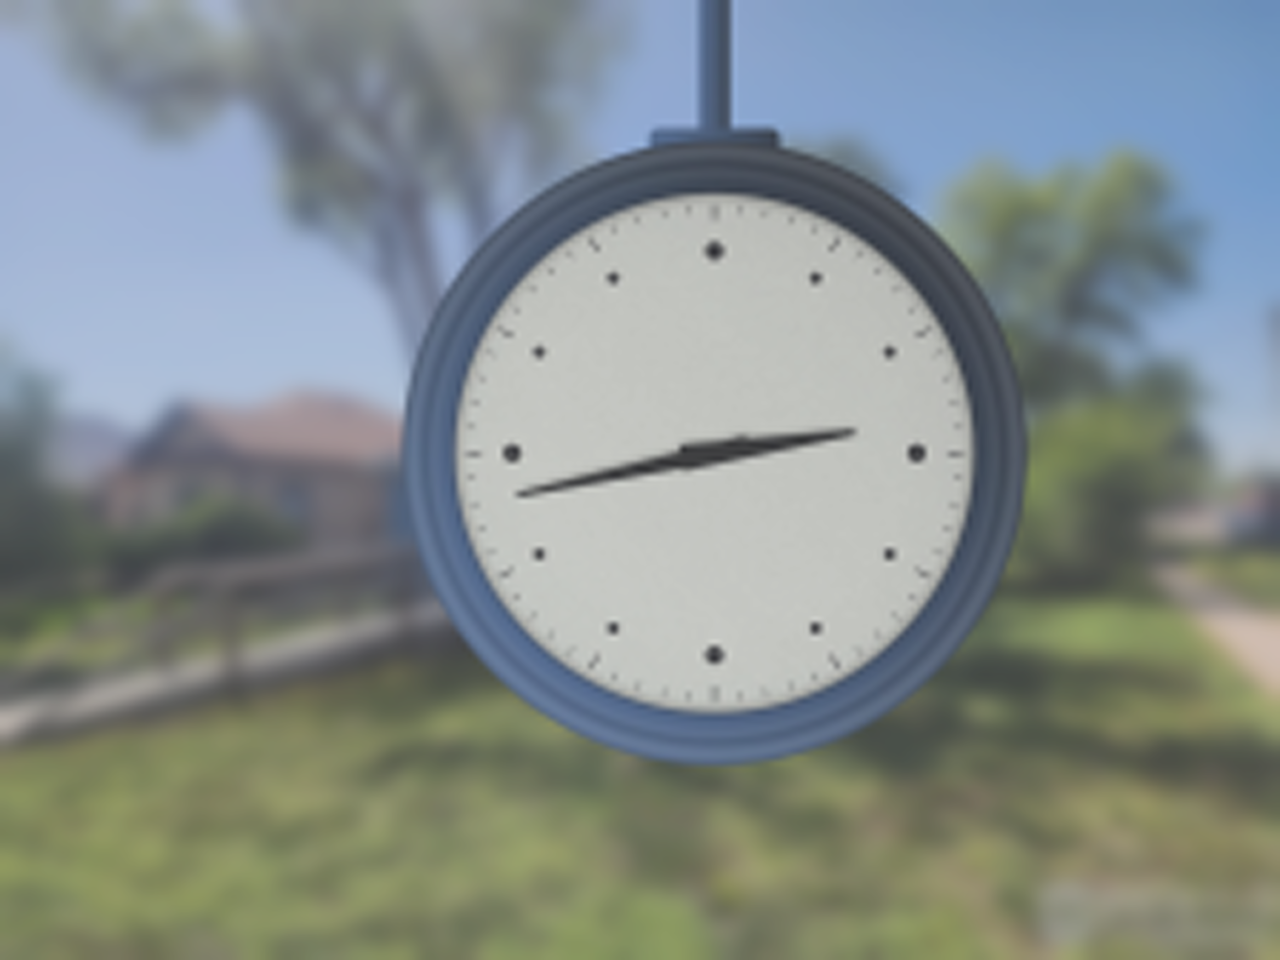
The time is 2 h 43 min
